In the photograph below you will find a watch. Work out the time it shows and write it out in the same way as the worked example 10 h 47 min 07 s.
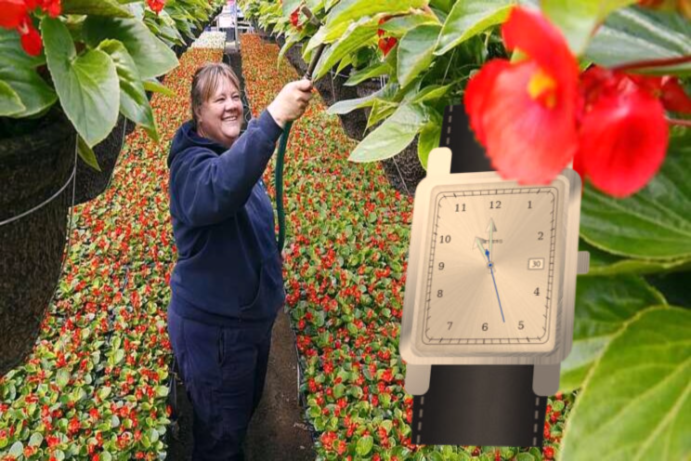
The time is 10 h 59 min 27 s
